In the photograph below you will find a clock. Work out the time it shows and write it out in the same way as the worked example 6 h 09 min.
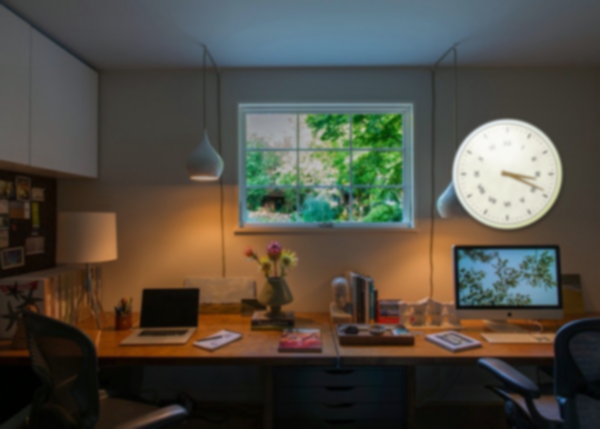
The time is 3 h 19 min
